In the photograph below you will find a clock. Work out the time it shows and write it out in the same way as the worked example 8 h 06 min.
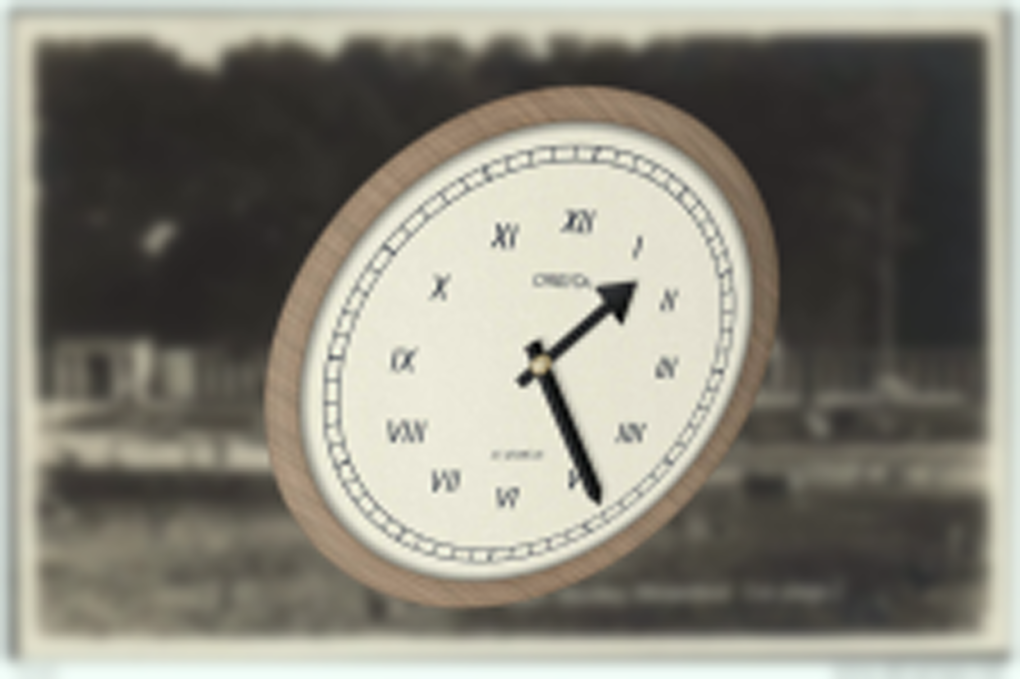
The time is 1 h 24 min
